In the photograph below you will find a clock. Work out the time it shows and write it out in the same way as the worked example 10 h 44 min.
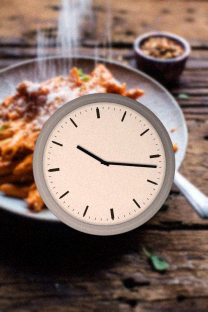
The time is 10 h 17 min
